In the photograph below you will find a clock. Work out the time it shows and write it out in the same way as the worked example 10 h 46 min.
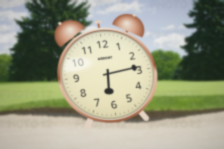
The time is 6 h 14 min
